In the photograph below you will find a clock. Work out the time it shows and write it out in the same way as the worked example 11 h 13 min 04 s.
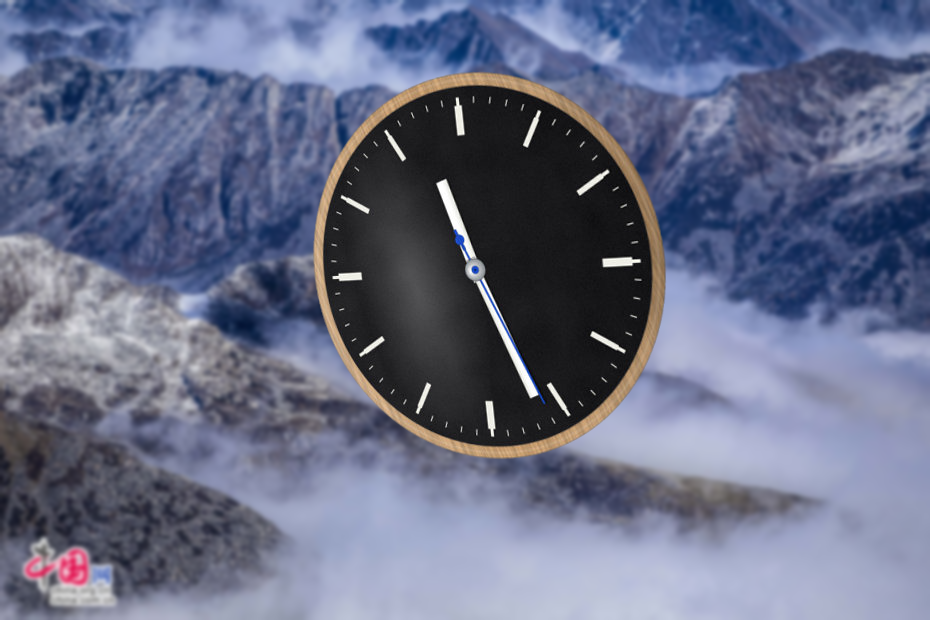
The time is 11 h 26 min 26 s
